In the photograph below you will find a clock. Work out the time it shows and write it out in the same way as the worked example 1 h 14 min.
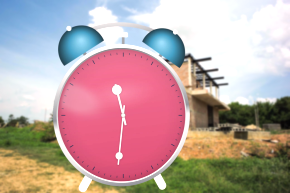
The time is 11 h 31 min
